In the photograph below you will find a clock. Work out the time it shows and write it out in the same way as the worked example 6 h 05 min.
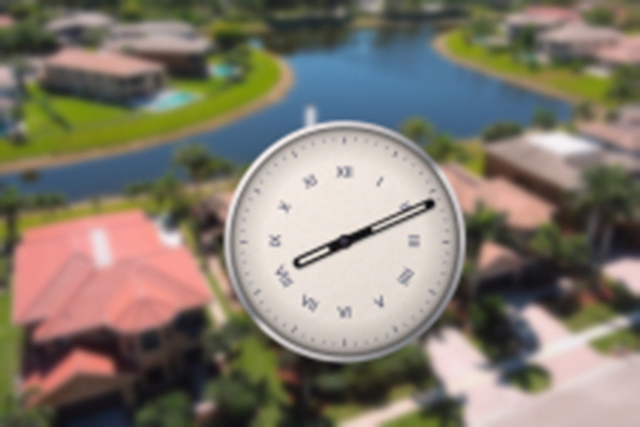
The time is 8 h 11 min
